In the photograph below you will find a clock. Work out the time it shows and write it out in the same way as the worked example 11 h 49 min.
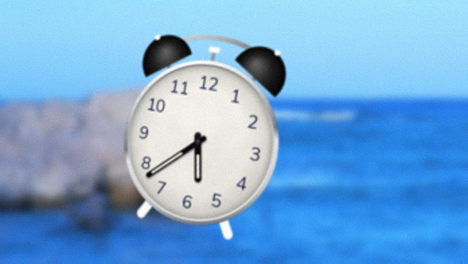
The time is 5 h 38 min
